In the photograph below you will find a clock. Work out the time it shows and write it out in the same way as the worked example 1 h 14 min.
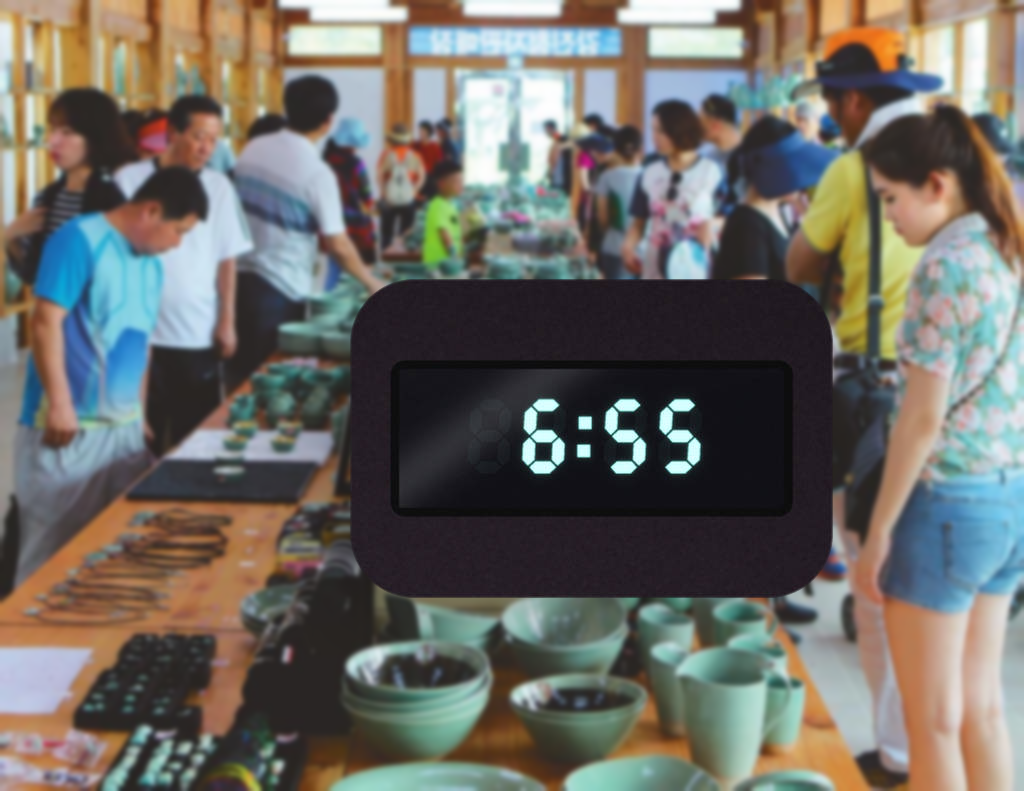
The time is 6 h 55 min
